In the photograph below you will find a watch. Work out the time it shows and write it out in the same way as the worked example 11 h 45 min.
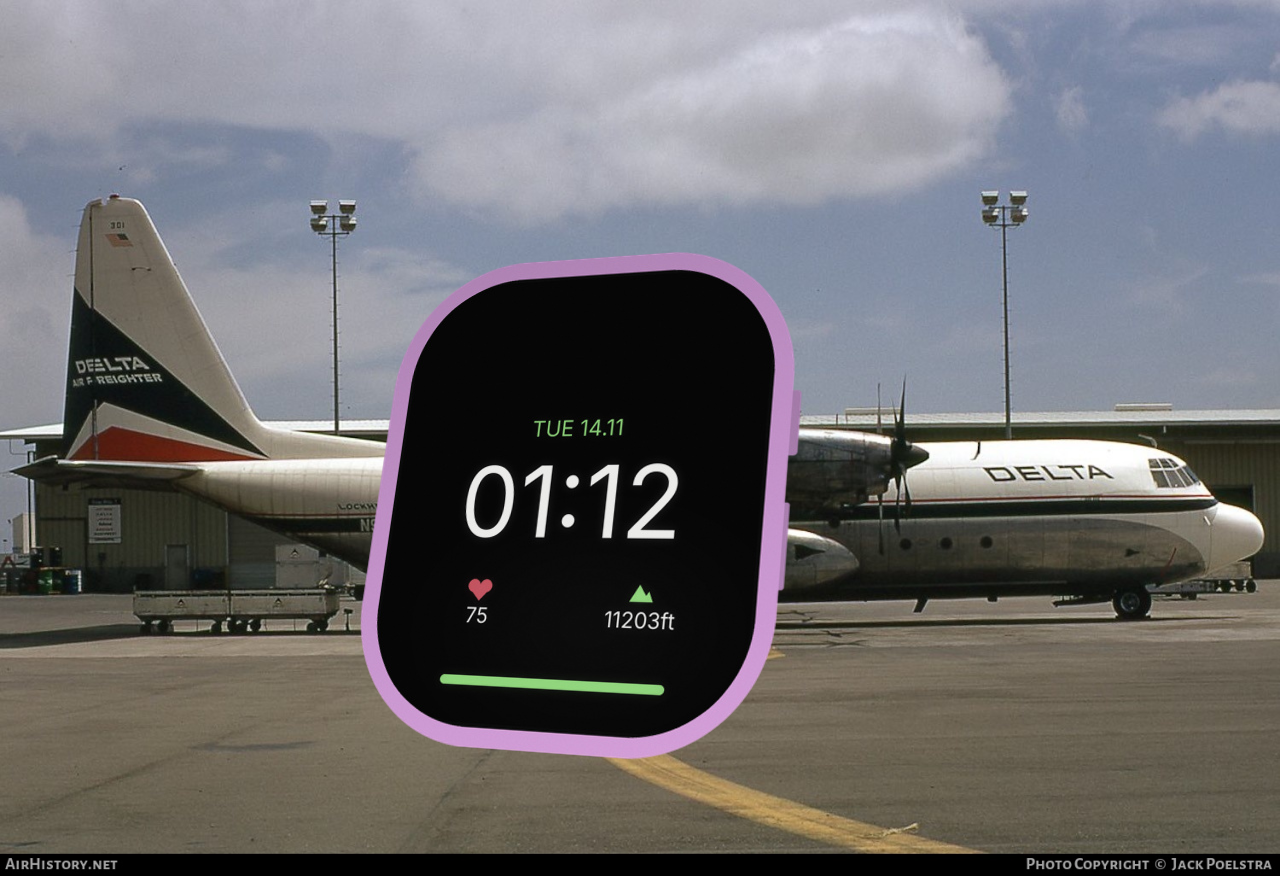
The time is 1 h 12 min
